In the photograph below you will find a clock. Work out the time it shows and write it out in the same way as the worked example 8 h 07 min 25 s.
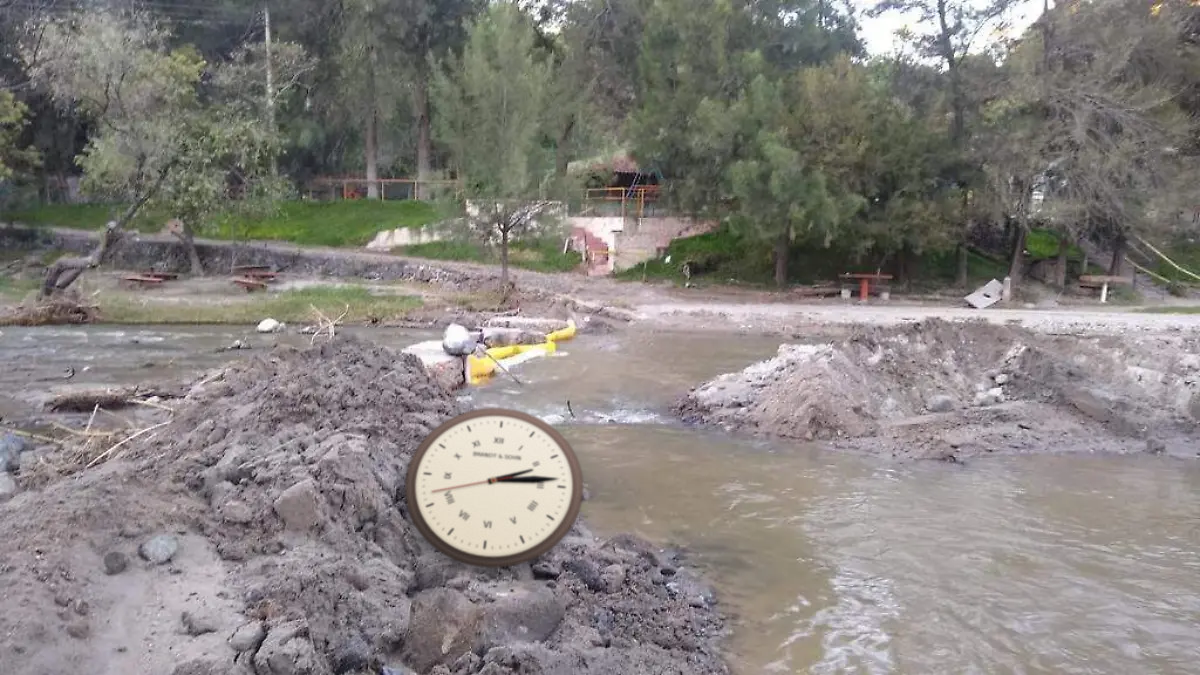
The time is 2 h 13 min 42 s
